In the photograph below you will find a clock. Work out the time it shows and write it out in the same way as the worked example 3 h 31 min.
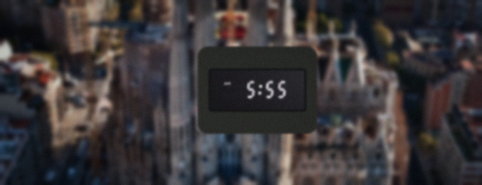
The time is 5 h 55 min
